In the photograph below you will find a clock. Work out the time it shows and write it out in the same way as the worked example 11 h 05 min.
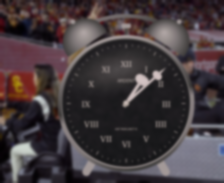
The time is 1 h 08 min
